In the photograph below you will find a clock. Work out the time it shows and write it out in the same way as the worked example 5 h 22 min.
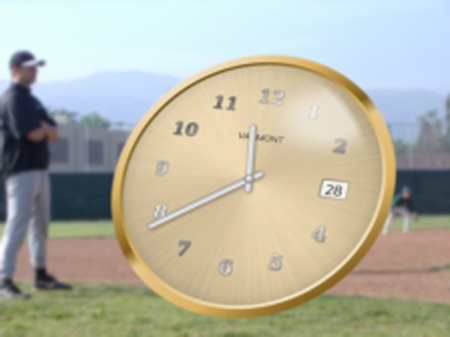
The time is 11 h 39 min
